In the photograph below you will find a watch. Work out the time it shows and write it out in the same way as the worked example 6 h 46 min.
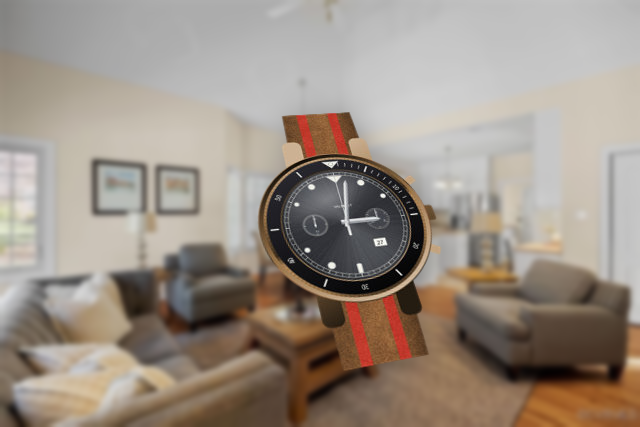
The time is 3 h 02 min
